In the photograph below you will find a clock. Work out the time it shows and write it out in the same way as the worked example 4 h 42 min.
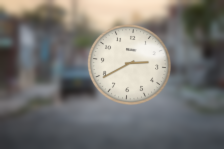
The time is 2 h 39 min
